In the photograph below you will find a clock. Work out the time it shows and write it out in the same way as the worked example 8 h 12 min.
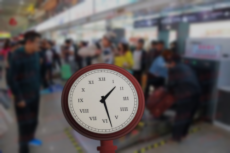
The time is 1 h 28 min
